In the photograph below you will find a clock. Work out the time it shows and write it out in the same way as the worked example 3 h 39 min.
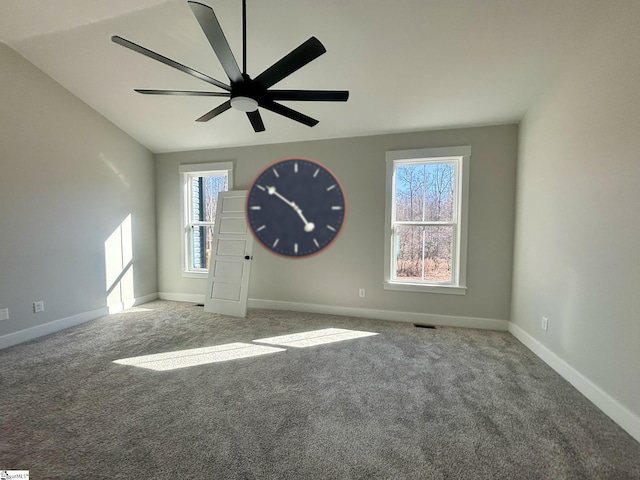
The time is 4 h 51 min
